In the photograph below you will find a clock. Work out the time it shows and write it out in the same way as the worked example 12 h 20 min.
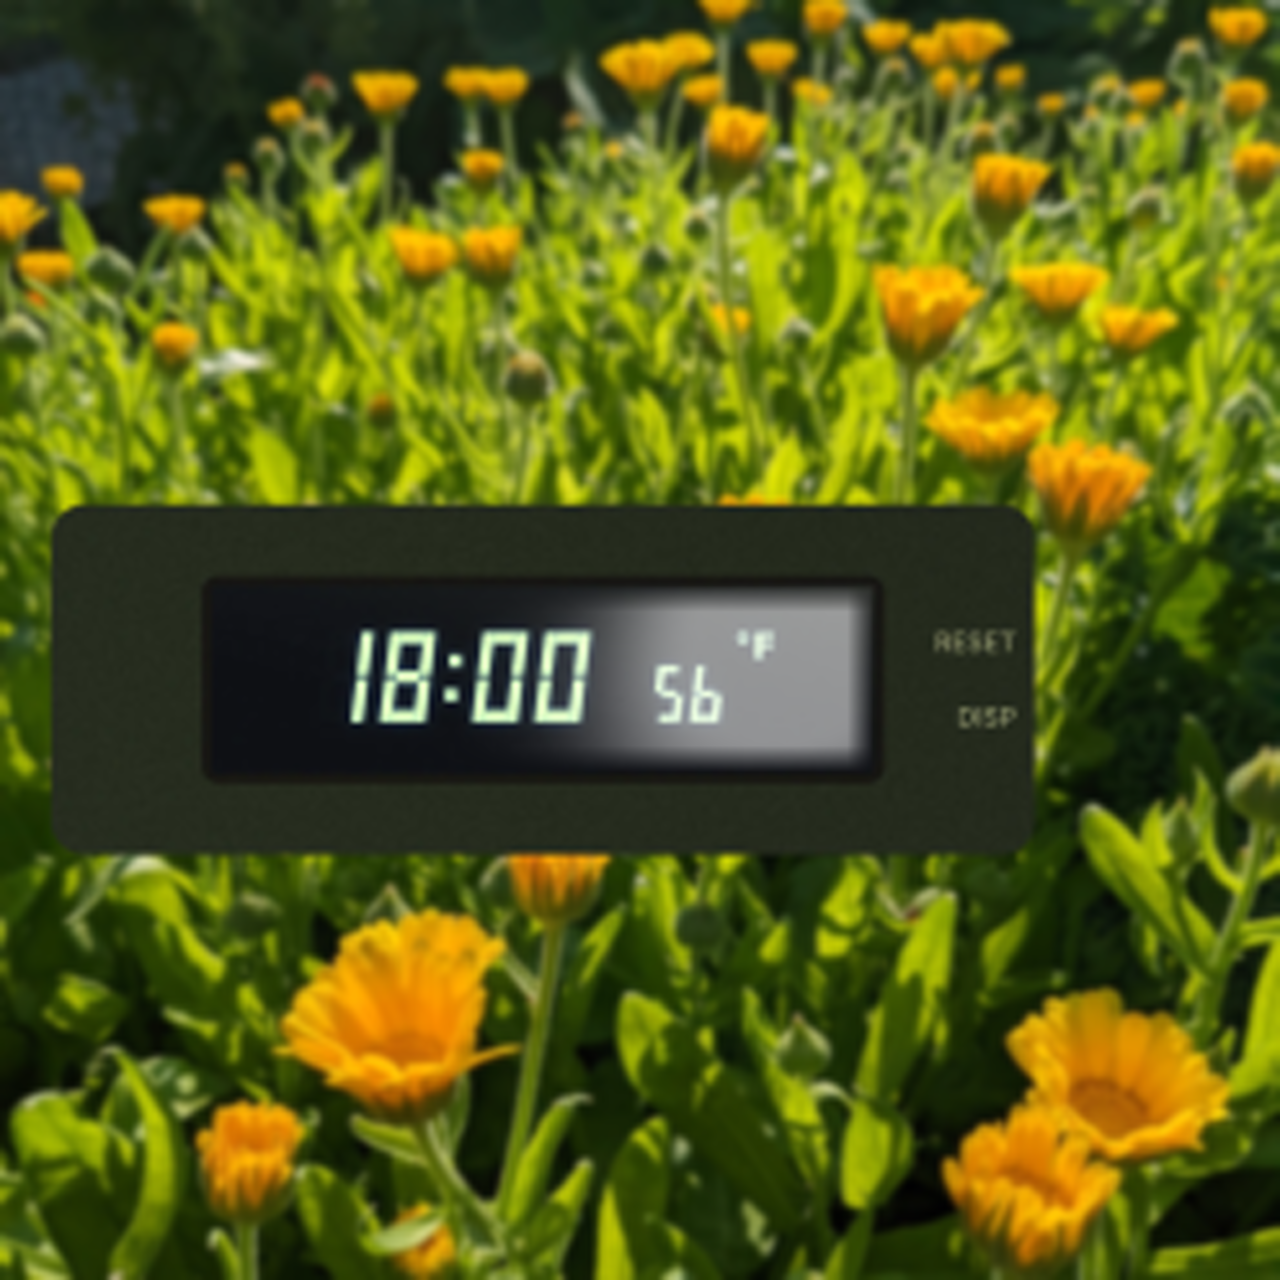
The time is 18 h 00 min
